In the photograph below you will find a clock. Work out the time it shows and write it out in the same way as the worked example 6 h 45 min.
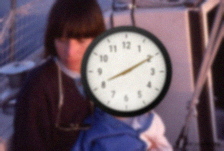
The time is 8 h 10 min
